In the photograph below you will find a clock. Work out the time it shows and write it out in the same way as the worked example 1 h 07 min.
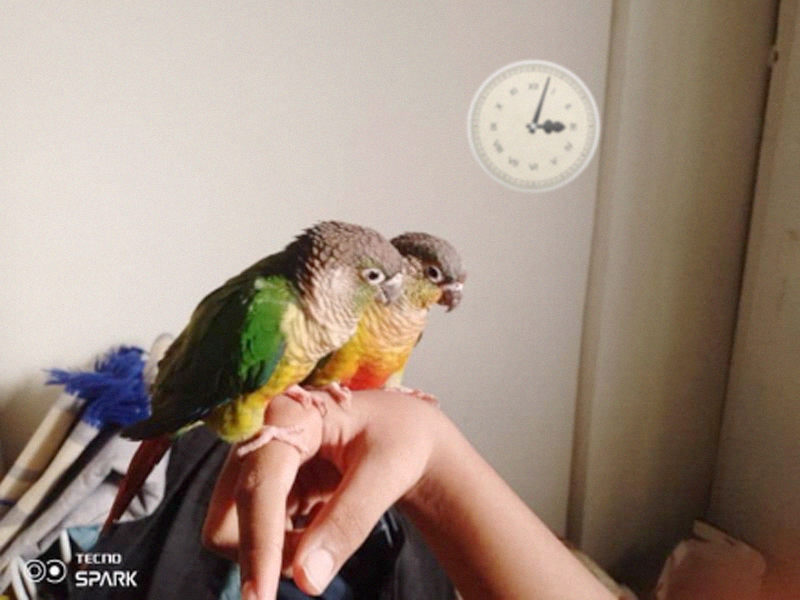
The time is 3 h 03 min
